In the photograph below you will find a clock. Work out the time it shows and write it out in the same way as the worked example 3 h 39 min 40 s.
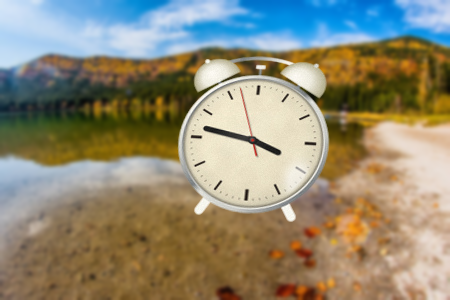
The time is 3 h 46 min 57 s
